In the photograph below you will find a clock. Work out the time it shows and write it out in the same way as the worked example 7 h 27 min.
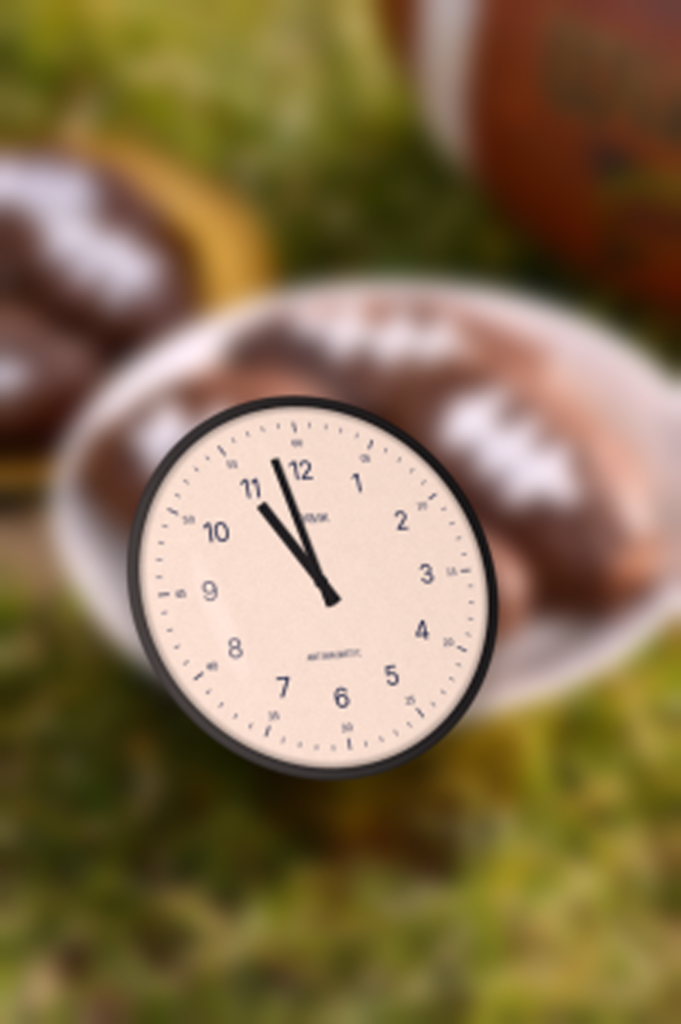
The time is 10 h 58 min
